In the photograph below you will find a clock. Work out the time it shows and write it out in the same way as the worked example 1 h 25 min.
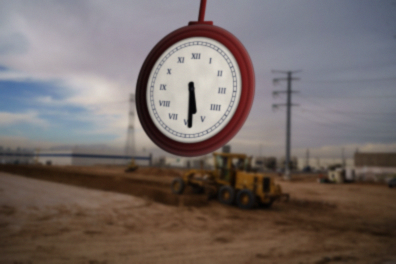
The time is 5 h 29 min
